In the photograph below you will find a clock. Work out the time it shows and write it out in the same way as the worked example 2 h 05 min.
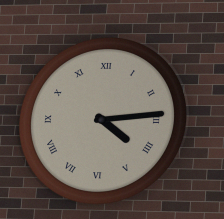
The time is 4 h 14 min
